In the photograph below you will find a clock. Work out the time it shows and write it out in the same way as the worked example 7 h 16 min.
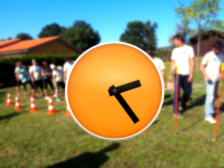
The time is 2 h 24 min
